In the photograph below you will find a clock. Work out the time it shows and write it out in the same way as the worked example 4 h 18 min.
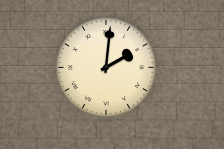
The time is 2 h 01 min
